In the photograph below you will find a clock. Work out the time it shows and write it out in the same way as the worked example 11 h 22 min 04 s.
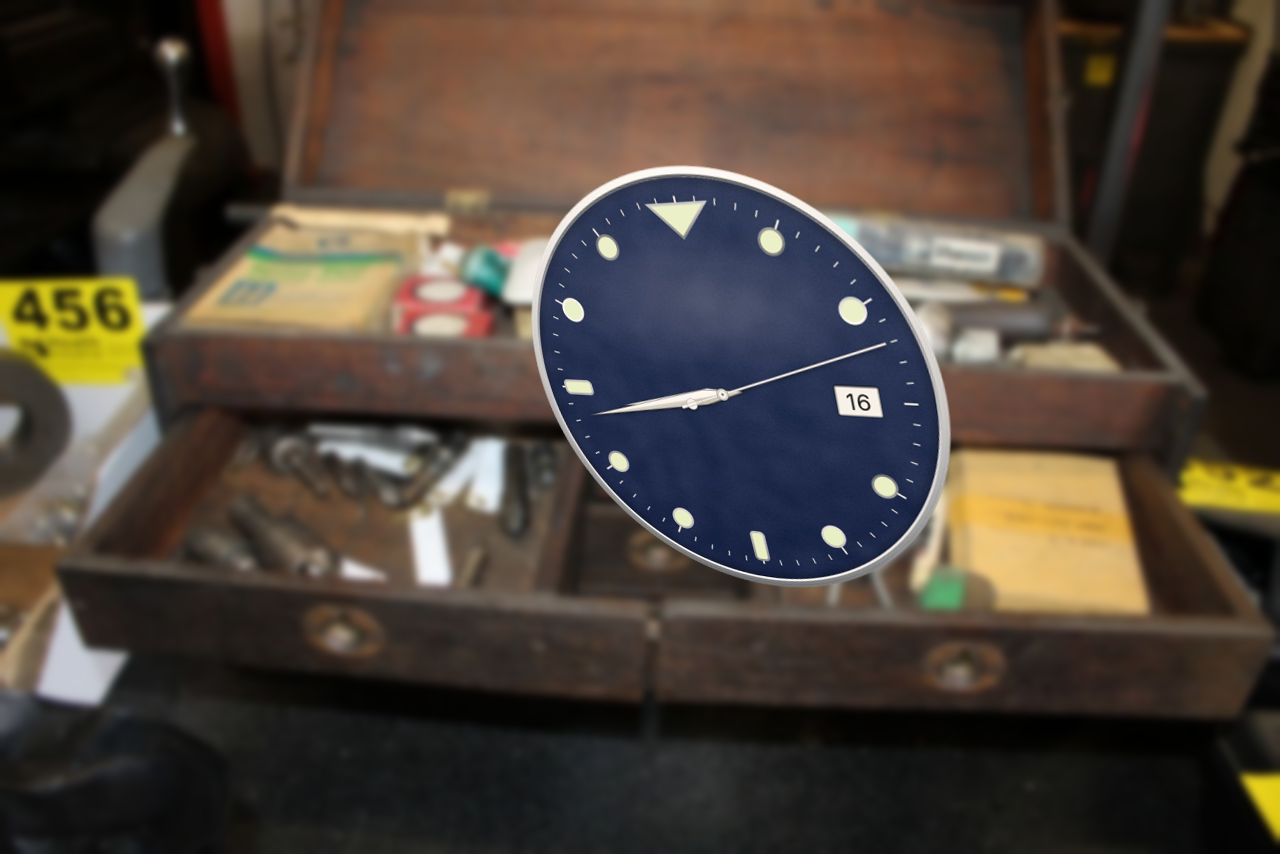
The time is 8 h 43 min 12 s
